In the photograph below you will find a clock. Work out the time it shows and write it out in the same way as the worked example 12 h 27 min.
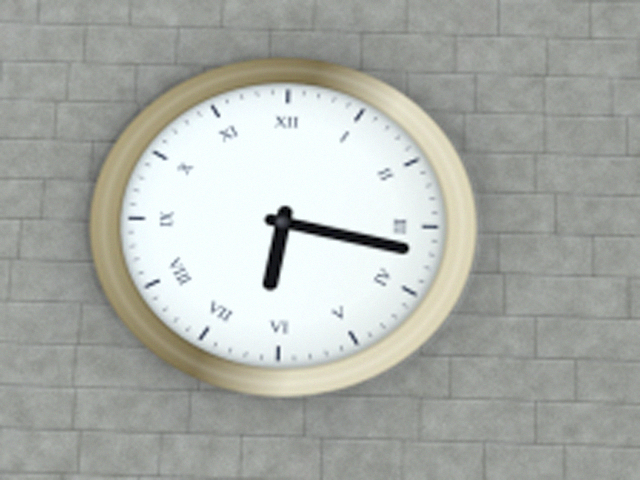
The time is 6 h 17 min
